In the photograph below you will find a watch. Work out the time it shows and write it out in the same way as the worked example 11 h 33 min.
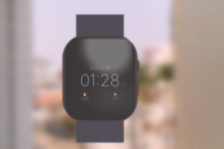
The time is 1 h 28 min
